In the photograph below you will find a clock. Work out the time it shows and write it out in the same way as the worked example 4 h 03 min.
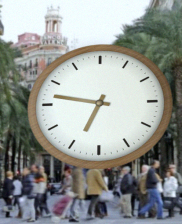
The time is 6 h 47 min
